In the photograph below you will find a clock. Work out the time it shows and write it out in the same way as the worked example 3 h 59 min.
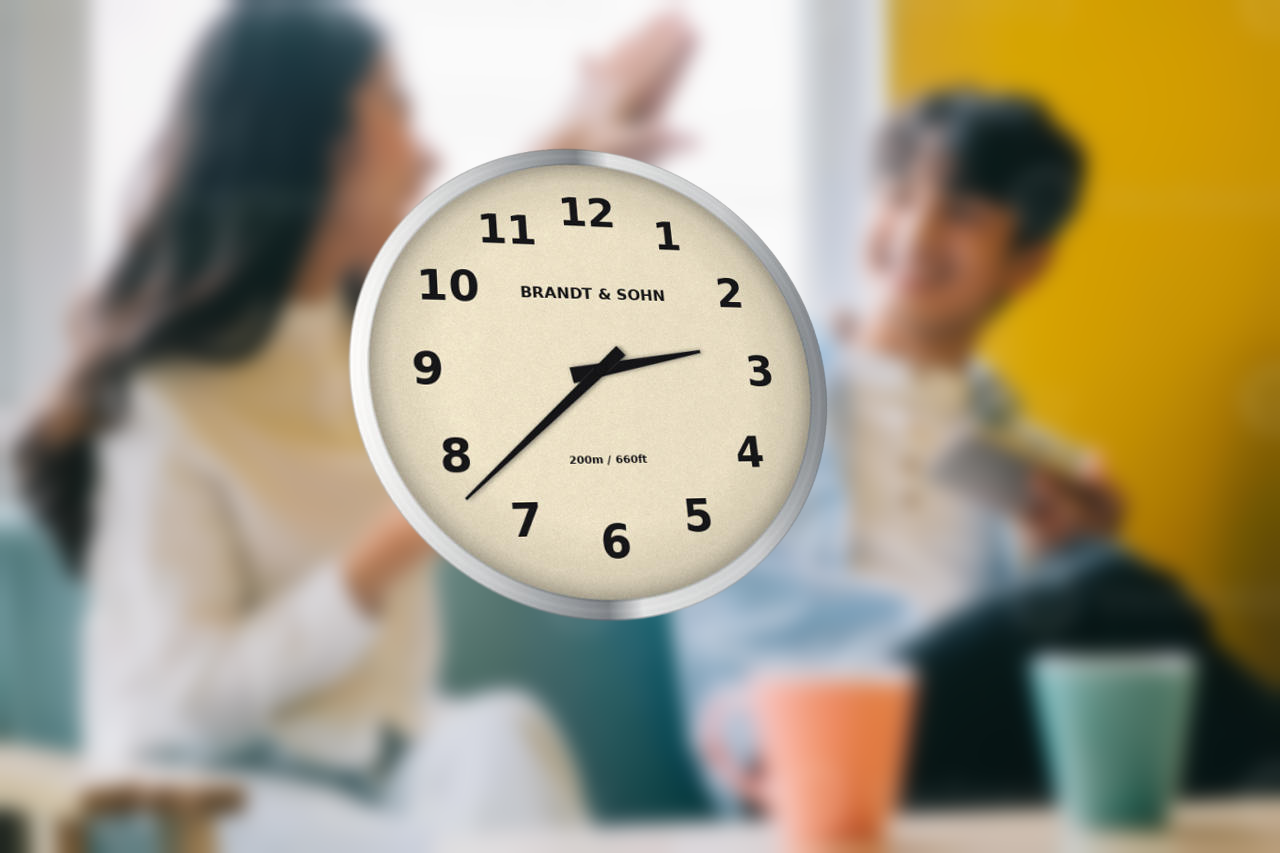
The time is 2 h 38 min
